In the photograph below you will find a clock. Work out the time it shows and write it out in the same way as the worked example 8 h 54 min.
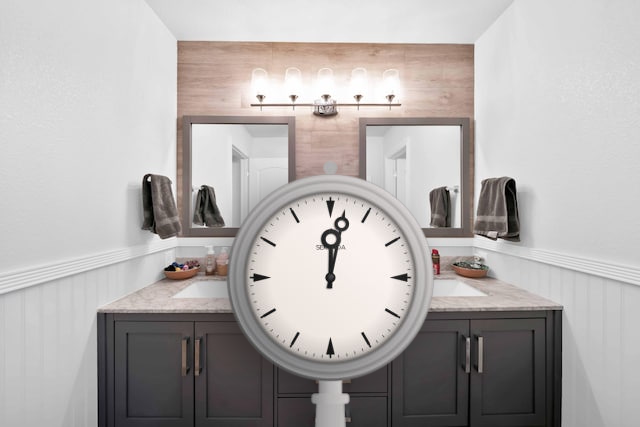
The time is 12 h 02 min
